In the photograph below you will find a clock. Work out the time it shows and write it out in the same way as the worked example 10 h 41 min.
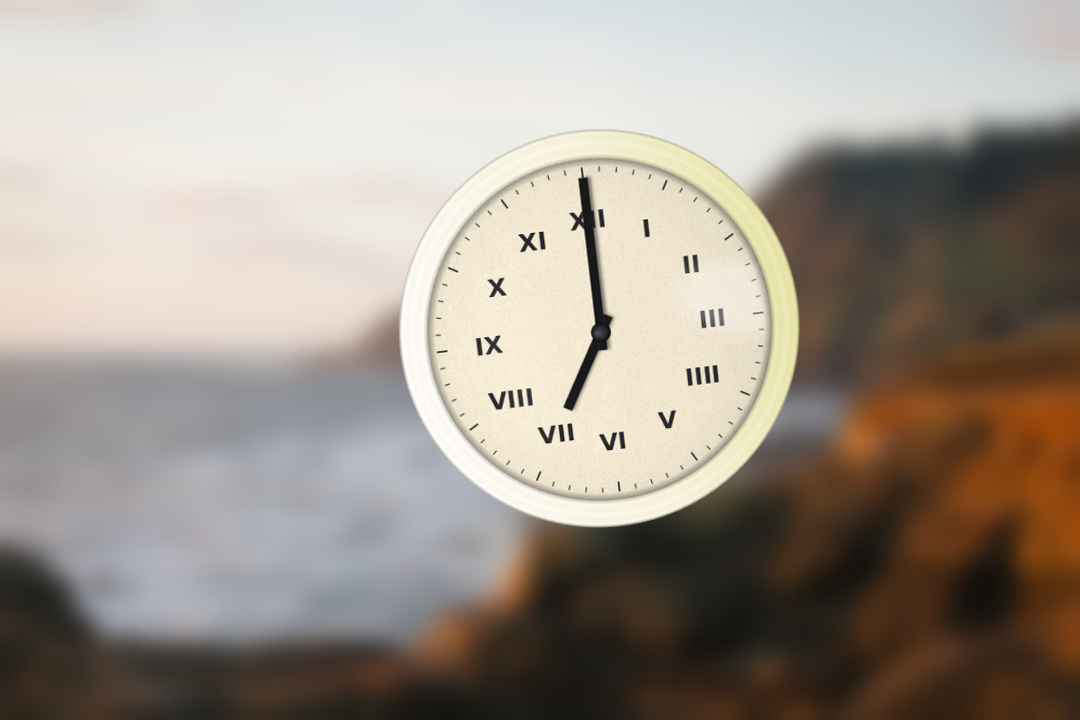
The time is 7 h 00 min
